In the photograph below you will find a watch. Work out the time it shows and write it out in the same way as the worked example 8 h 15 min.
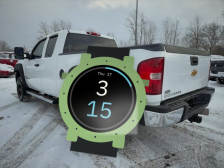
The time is 3 h 15 min
